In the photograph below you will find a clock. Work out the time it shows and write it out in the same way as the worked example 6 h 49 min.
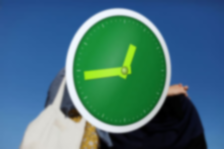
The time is 12 h 44 min
